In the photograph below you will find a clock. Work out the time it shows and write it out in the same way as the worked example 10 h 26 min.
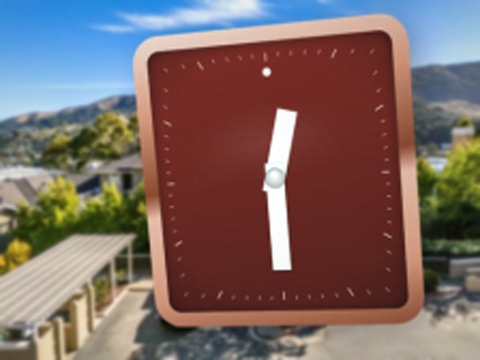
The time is 12 h 30 min
